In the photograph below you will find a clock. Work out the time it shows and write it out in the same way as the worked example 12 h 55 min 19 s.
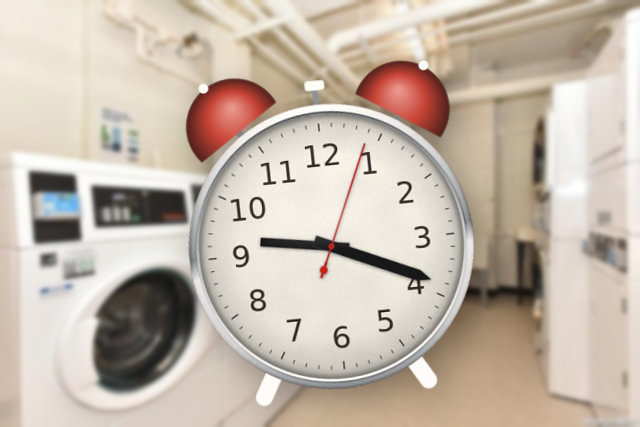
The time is 9 h 19 min 04 s
